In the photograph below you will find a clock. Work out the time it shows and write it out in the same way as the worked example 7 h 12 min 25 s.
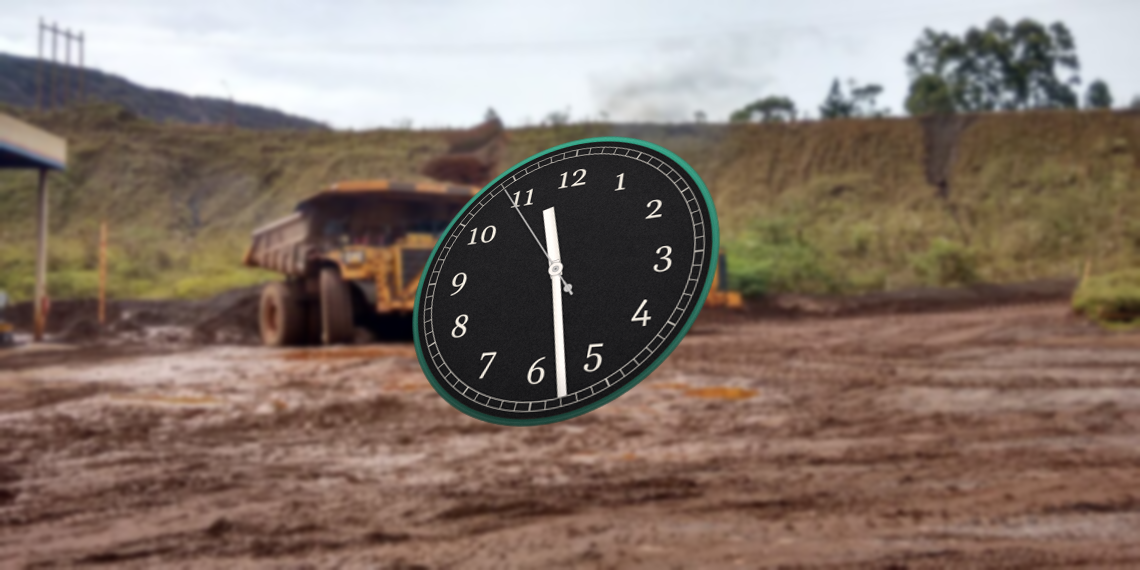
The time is 11 h 27 min 54 s
